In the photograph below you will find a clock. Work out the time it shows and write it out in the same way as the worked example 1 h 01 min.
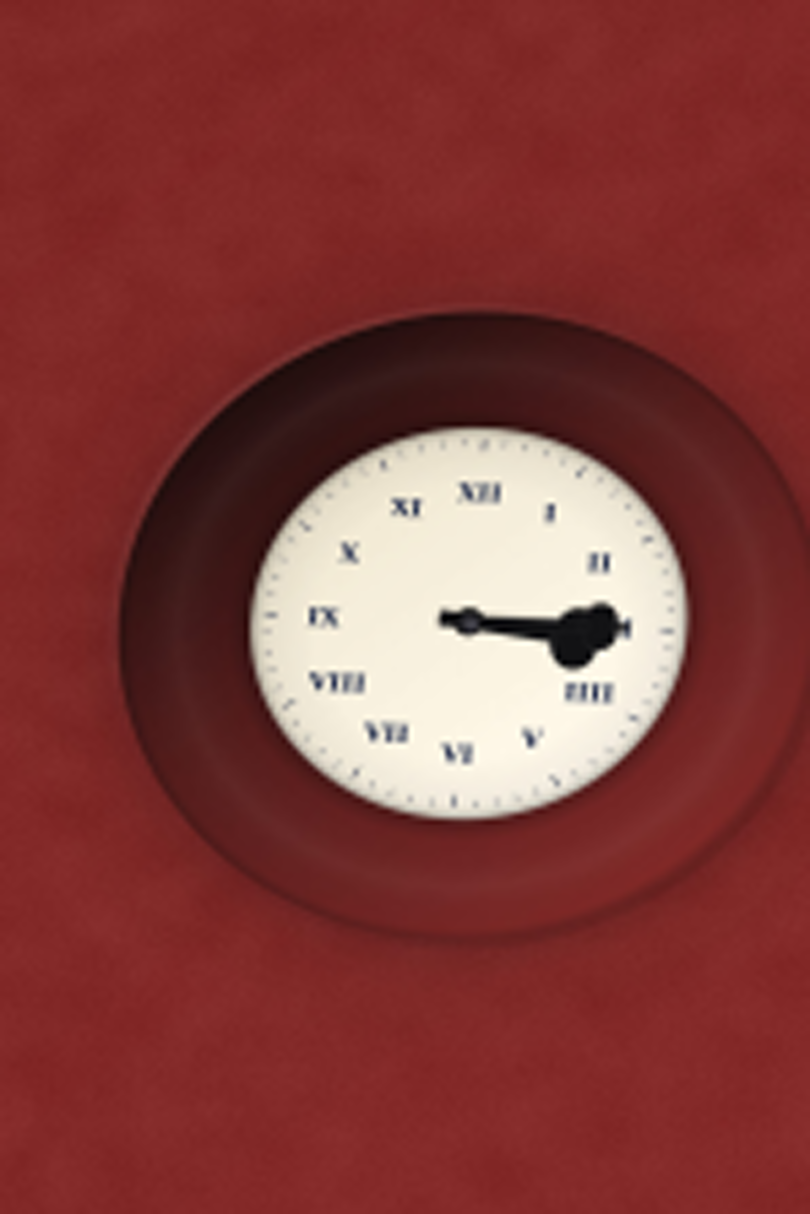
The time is 3 h 15 min
